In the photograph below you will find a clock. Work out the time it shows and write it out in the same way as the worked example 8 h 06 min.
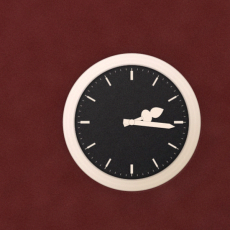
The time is 2 h 16 min
